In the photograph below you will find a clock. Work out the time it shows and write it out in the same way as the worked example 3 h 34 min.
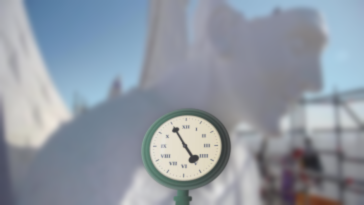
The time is 4 h 55 min
